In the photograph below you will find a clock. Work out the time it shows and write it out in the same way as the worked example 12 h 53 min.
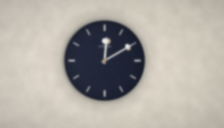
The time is 12 h 10 min
